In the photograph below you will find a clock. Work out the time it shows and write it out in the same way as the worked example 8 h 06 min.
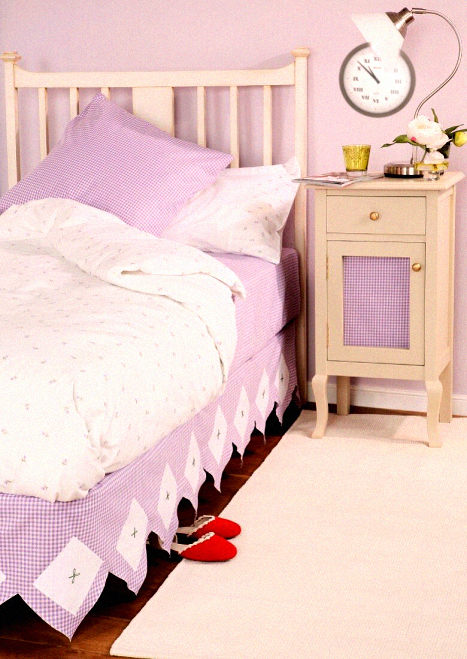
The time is 10 h 52 min
